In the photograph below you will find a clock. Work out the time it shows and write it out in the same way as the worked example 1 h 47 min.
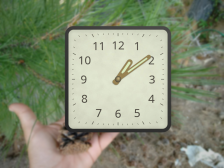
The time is 1 h 09 min
